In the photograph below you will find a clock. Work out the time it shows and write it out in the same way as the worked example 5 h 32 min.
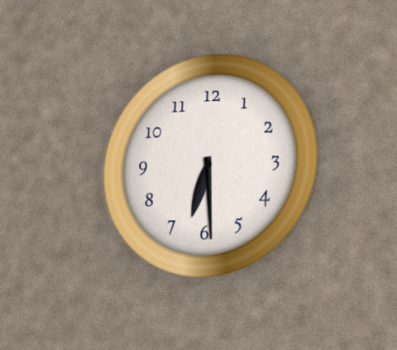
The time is 6 h 29 min
